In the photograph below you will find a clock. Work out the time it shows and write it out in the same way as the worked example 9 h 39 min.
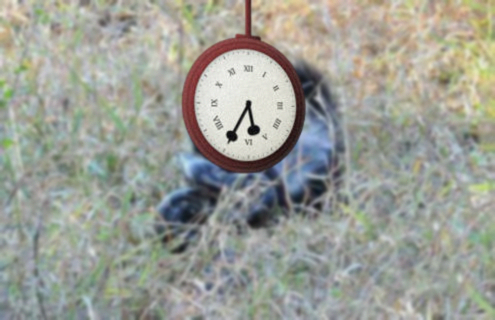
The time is 5 h 35 min
